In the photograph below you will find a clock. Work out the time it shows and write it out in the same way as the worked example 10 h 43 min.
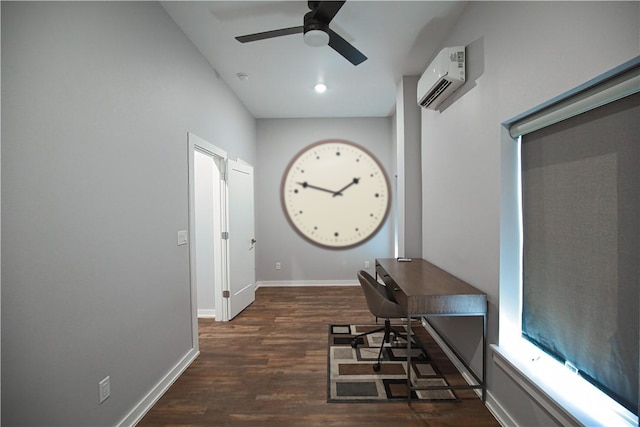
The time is 1 h 47 min
